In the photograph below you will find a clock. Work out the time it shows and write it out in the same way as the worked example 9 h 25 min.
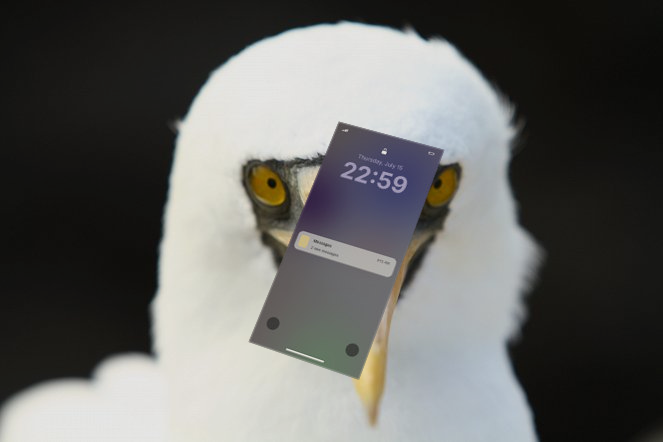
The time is 22 h 59 min
